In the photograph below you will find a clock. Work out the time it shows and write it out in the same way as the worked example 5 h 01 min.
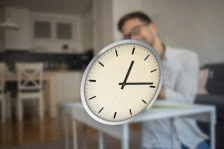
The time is 12 h 14 min
